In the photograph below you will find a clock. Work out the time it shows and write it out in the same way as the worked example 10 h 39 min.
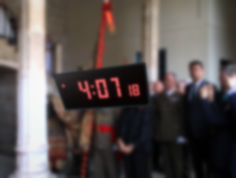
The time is 4 h 07 min
